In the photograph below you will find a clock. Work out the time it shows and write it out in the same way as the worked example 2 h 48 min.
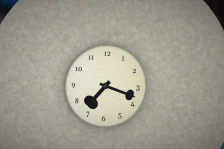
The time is 7 h 18 min
